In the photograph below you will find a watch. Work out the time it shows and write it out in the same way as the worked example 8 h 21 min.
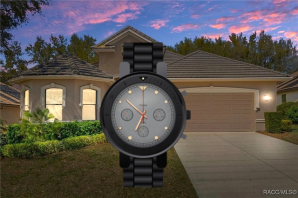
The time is 6 h 52 min
